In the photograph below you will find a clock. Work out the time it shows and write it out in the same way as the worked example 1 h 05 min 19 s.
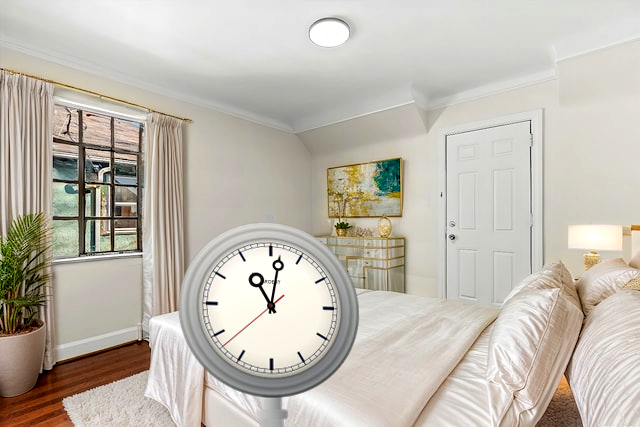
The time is 11 h 01 min 38 s
